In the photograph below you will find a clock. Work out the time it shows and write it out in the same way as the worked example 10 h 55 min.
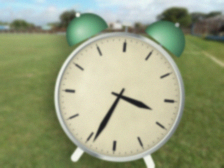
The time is 3 h 34 min
